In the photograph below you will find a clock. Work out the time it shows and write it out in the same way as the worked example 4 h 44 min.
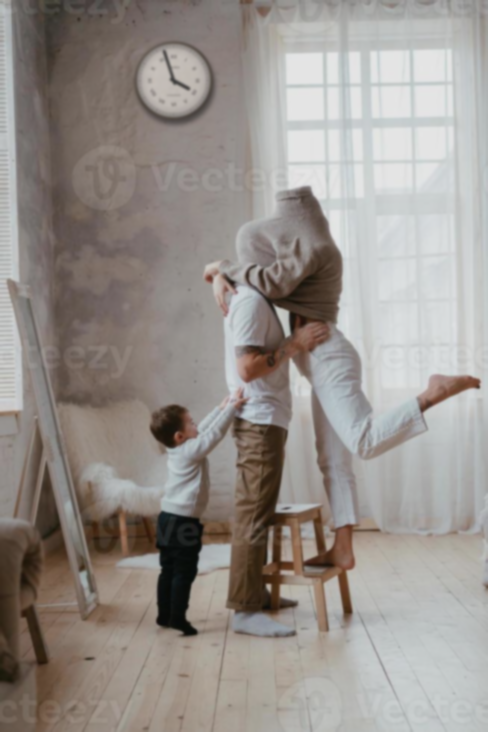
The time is 3 h 57 min
